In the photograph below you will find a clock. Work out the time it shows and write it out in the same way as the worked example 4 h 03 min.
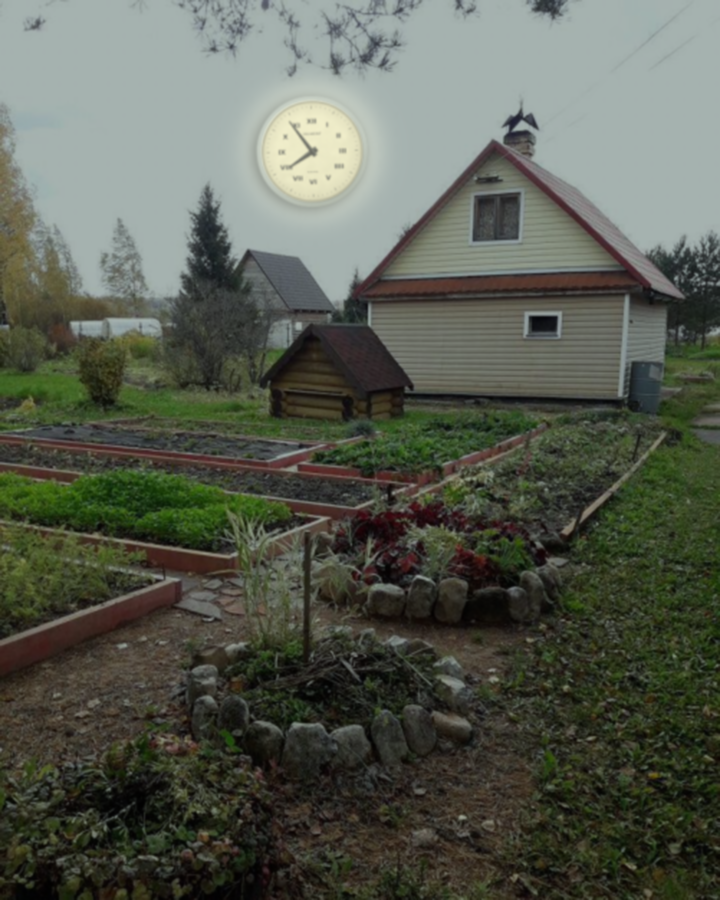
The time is 7 h 54 min
